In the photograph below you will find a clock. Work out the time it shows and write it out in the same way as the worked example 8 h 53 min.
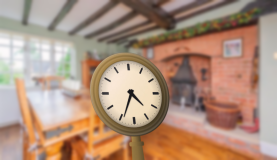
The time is 4 h 34 min
